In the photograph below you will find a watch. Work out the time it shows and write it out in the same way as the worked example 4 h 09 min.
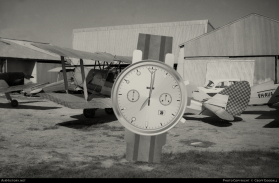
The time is 7 h 01 min
